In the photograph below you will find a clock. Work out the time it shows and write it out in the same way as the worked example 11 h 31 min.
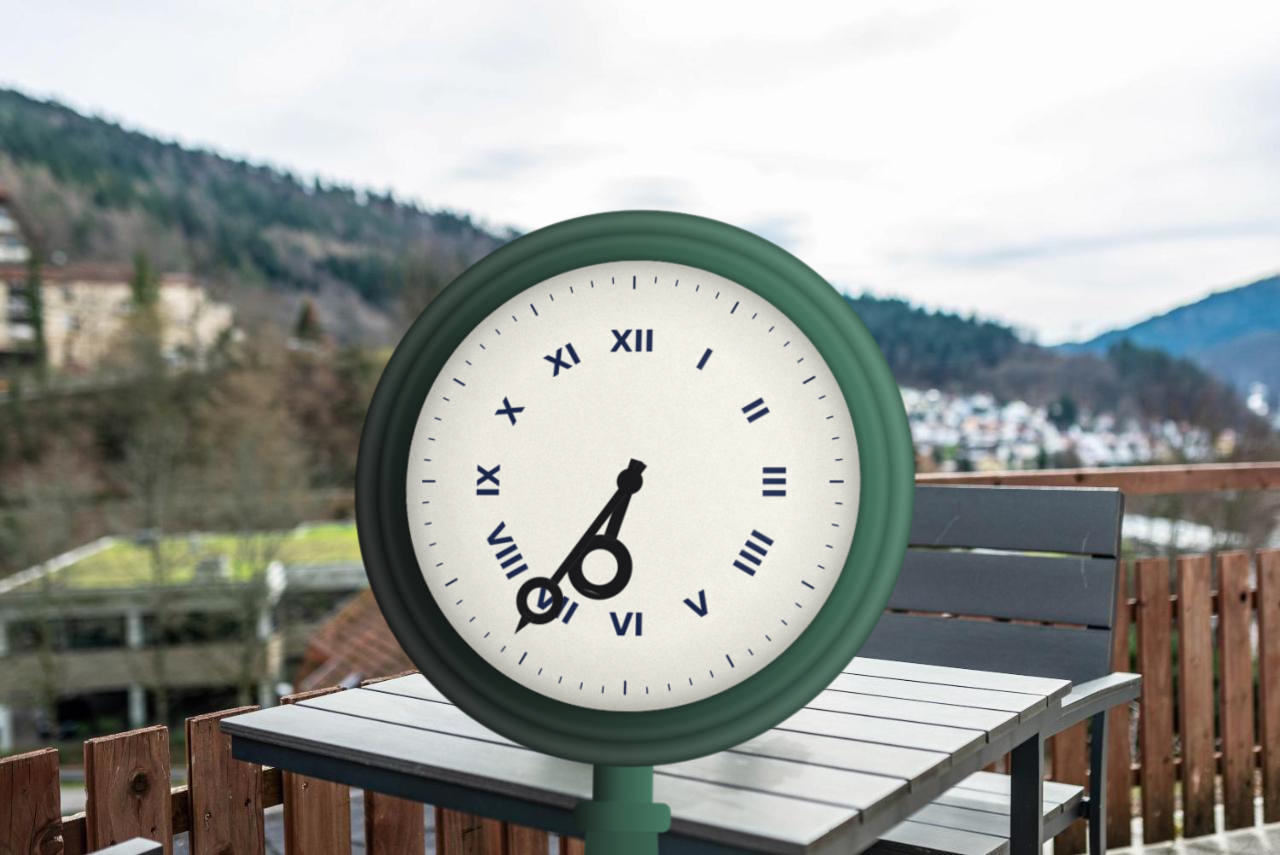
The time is 6 h 36 min
